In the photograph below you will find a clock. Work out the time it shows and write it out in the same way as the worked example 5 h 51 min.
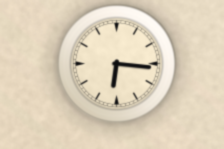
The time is 6 h 16 min
